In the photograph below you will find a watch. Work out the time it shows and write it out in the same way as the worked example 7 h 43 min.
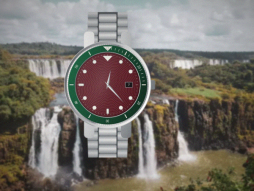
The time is 12 h 23 min
